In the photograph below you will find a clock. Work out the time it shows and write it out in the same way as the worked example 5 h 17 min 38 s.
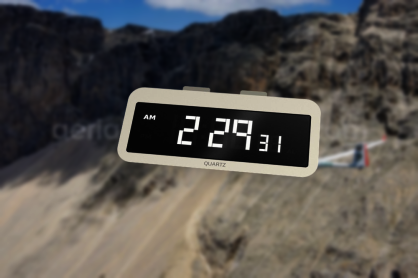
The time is 2 h 29 min 31 s
